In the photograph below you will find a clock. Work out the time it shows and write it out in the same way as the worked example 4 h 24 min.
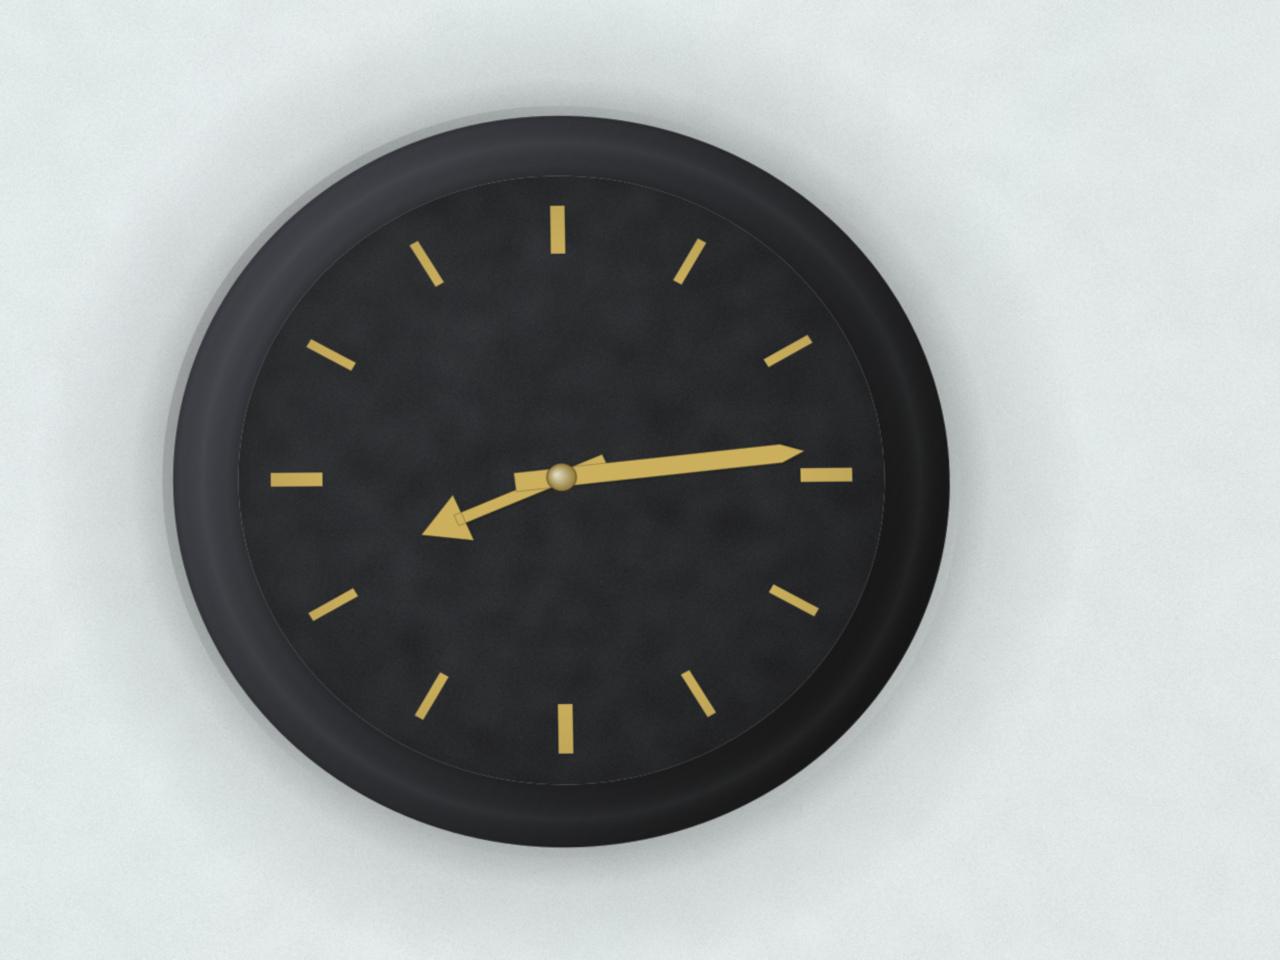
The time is 8 h 14 min
